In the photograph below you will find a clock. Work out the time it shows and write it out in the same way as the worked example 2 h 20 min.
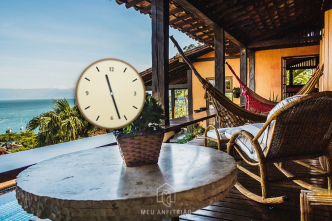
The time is 11 h 27 min
